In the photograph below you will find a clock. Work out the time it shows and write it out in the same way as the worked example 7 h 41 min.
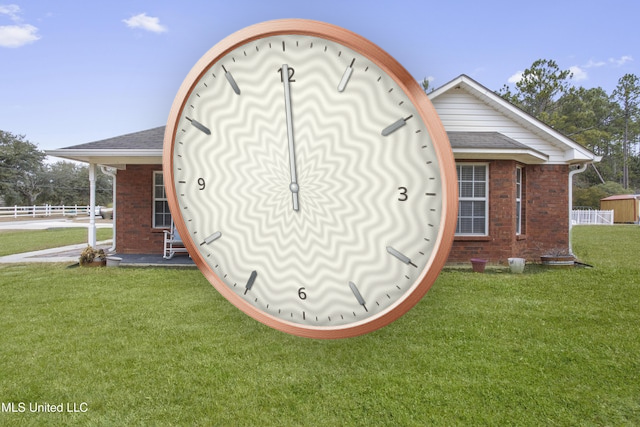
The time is 12 h 00 min
